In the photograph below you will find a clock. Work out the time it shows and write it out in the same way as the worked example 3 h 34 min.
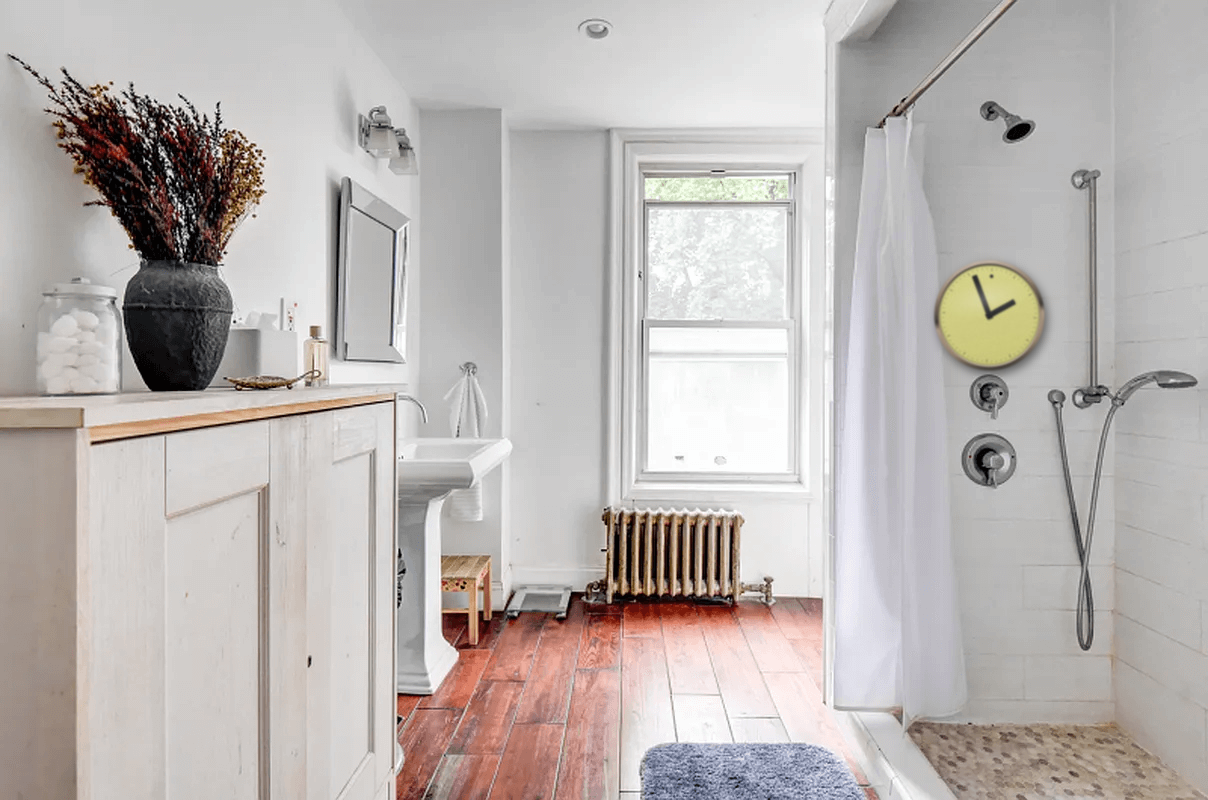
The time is 1 h 56 min
